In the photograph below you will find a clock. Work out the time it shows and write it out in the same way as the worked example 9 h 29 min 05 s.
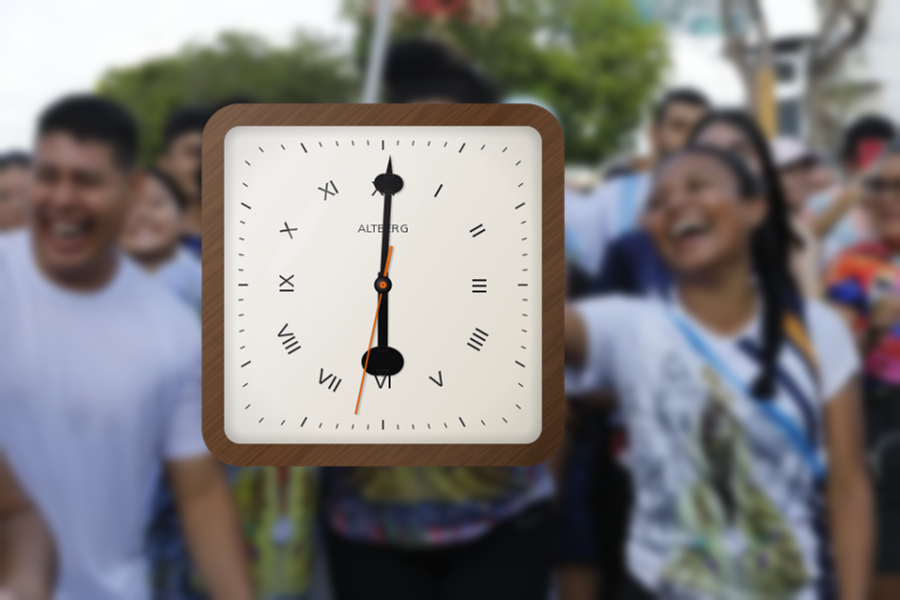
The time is 6 h 00 min 32 s
